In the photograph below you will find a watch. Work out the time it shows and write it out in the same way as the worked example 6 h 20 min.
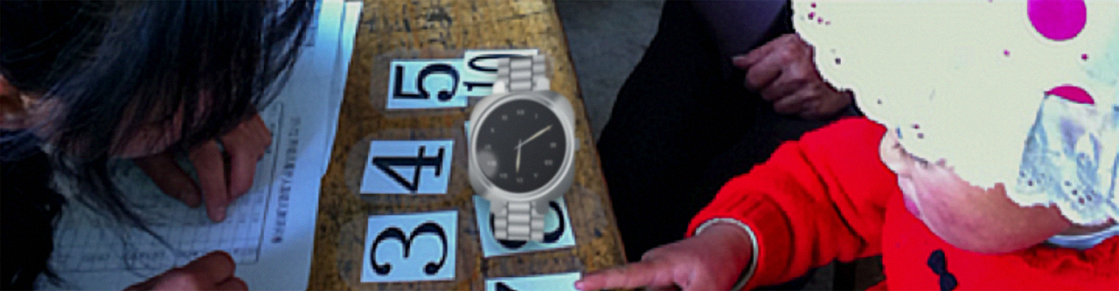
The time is 6 h 10 min
